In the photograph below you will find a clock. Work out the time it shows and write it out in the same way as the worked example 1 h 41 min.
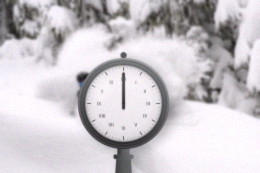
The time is 12 h 00 min
